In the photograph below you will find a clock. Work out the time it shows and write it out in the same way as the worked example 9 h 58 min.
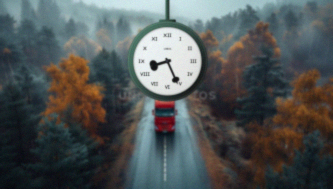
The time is 8 h 26 min
